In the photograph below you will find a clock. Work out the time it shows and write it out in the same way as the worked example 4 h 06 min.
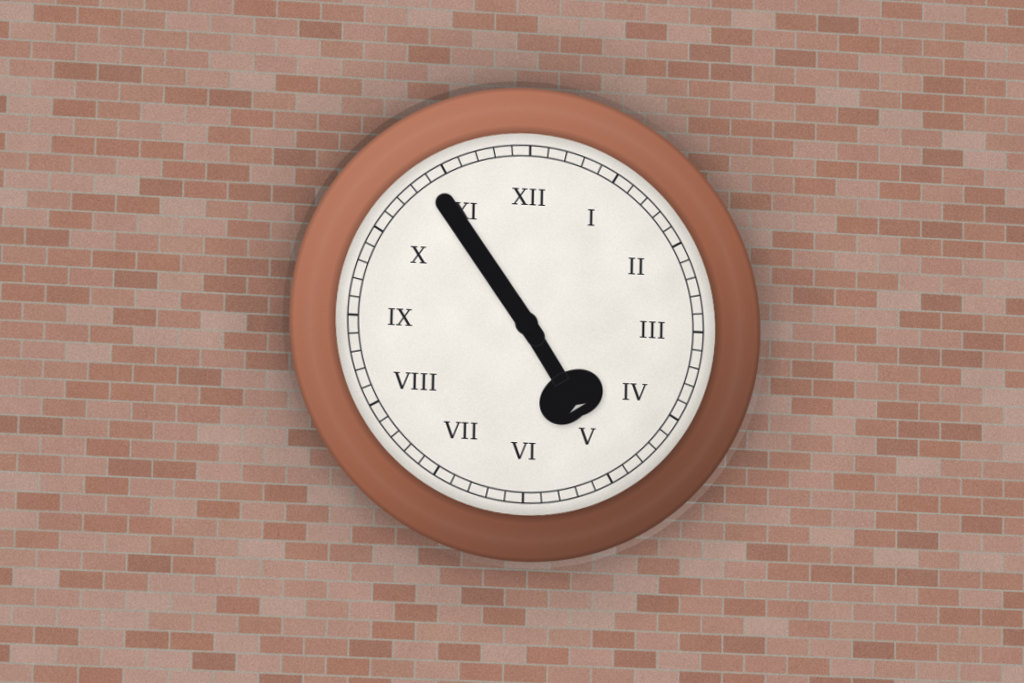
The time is 4 h 54 min
